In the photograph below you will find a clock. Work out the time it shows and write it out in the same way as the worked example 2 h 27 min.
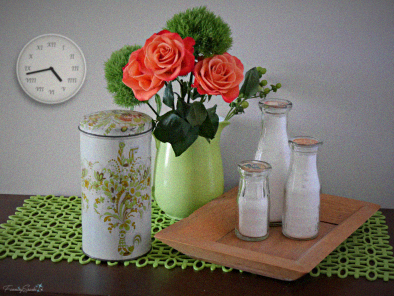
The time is 4 h 43 min
